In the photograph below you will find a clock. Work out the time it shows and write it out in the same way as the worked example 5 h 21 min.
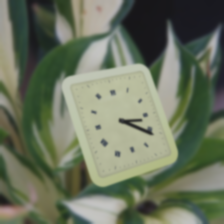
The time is 3 h 21 min
